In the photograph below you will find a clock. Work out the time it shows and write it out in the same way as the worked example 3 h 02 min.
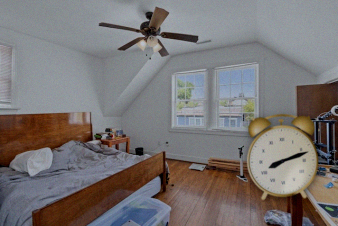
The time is 8 h 12 min
